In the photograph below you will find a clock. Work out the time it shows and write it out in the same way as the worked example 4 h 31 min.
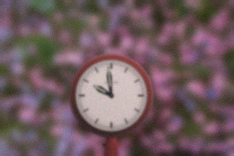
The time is 9 h 59 min
